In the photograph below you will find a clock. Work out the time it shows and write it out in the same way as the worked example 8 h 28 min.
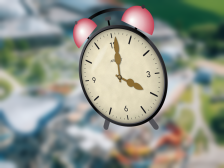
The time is 4 h 01 min
